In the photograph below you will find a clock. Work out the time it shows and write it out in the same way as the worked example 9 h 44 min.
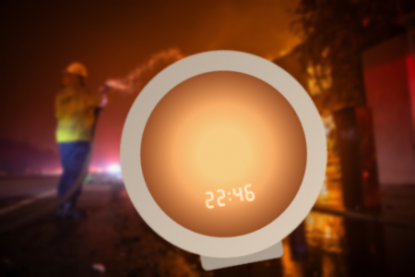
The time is 22 h 46 min
